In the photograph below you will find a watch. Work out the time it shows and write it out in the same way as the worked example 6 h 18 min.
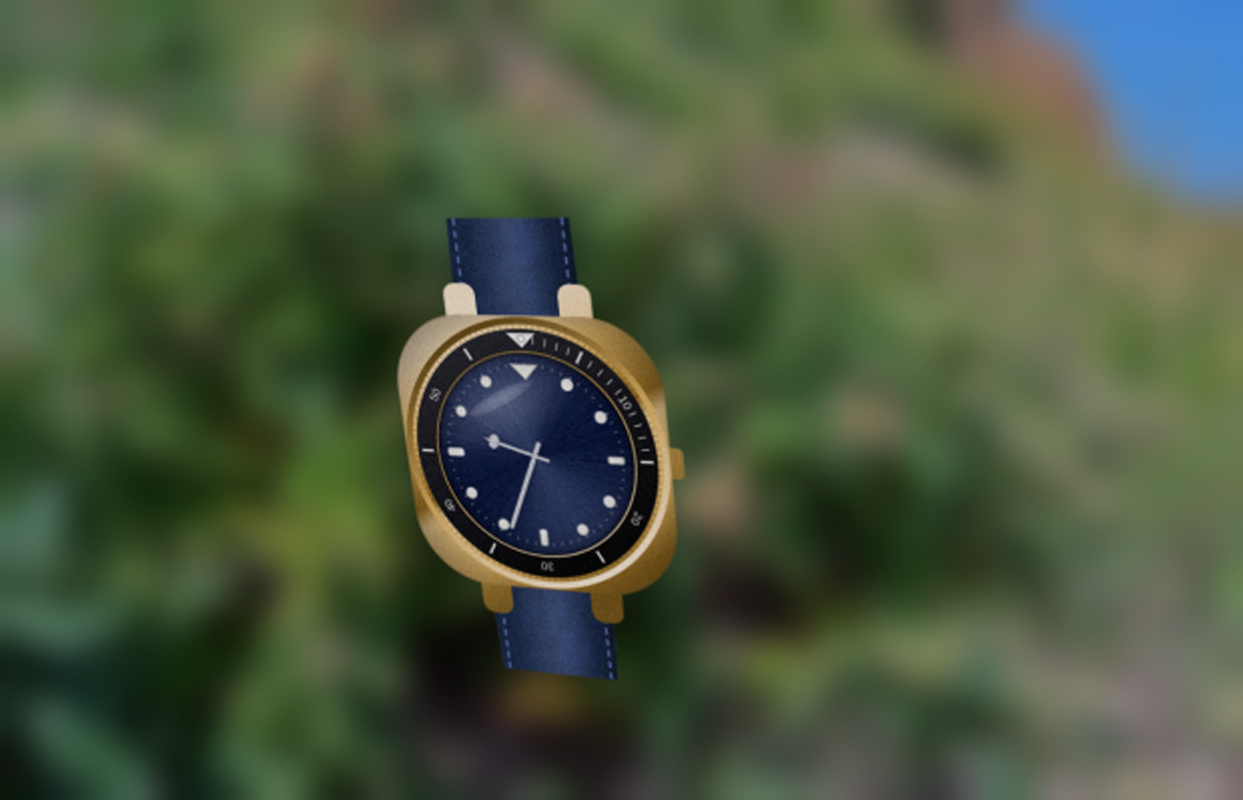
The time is 9 h 34 min
